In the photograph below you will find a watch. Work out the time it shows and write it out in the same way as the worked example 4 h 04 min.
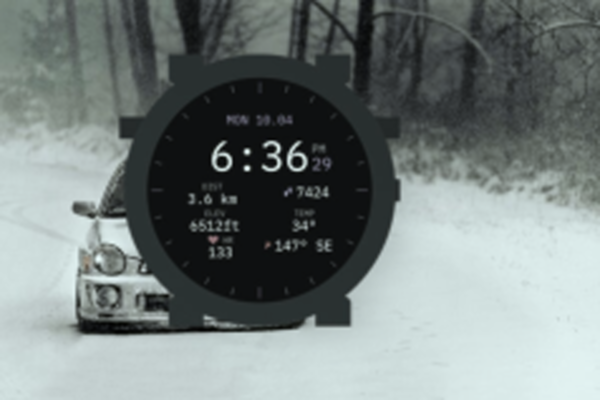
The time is 6 h 36 min
